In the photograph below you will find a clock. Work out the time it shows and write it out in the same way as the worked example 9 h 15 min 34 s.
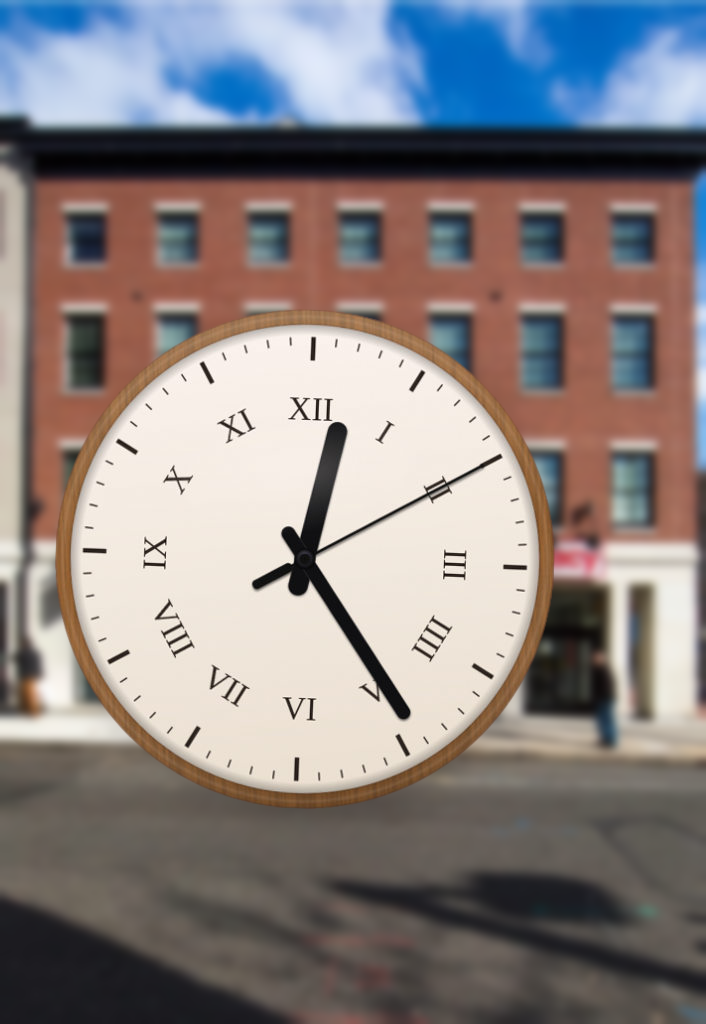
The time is 12 h 24 min 10 s
